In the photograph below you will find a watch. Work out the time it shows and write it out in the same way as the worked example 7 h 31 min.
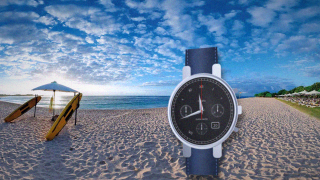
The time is 11 h 42 min
